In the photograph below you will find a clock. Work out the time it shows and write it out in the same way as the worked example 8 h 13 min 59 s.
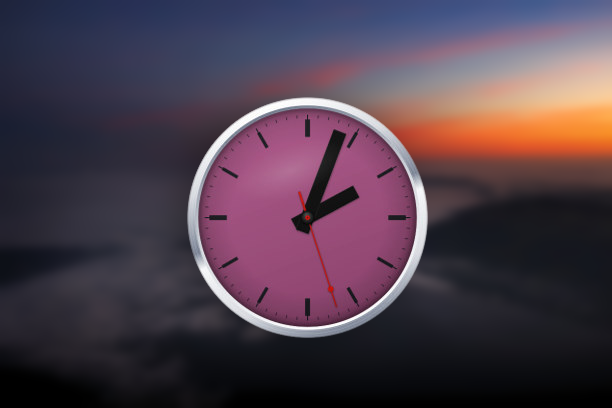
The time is 2 h 03 min 27 s
